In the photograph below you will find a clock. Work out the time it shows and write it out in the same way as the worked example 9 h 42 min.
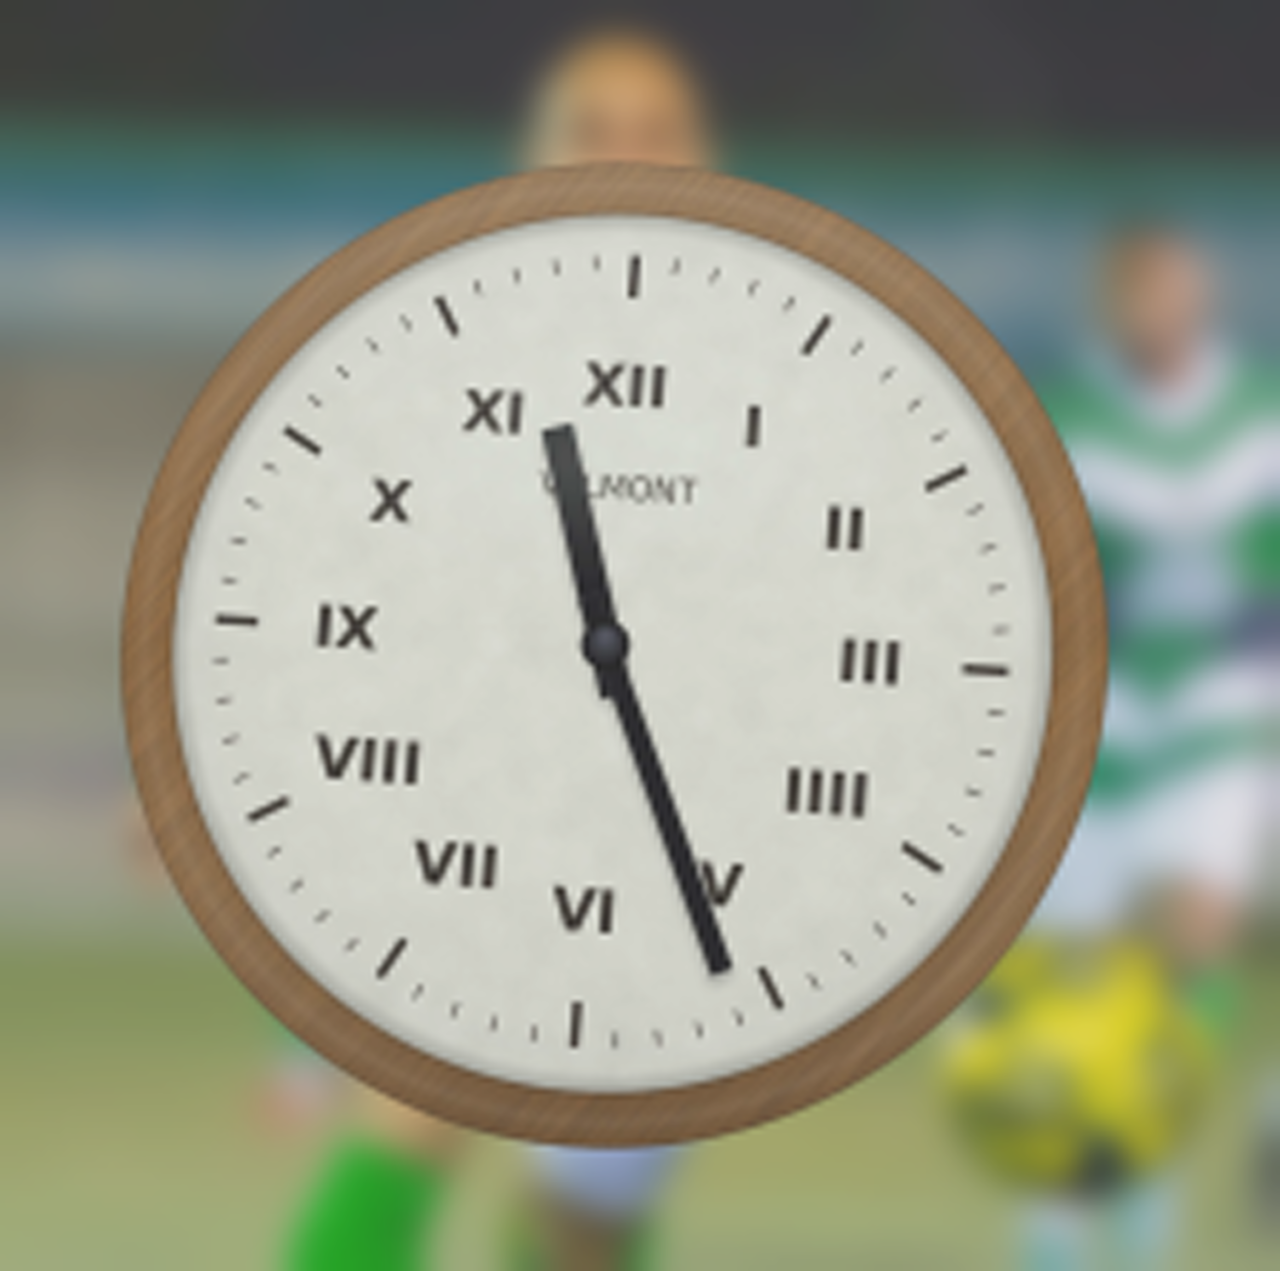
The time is 11 h 26 min
